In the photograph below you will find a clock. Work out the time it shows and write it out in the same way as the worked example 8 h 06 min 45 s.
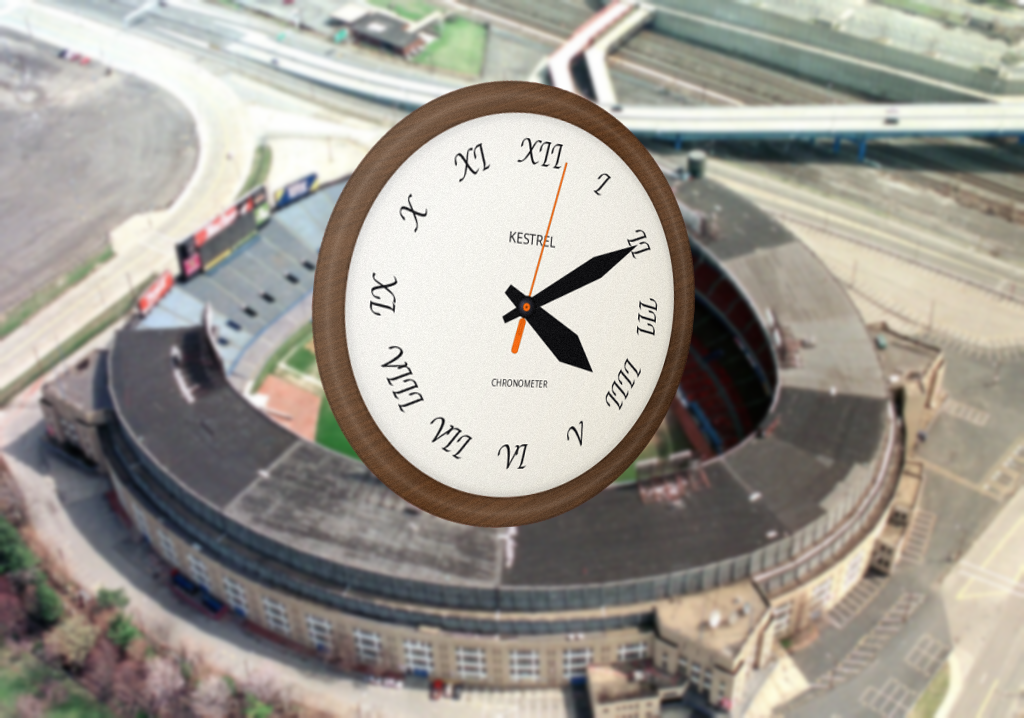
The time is 4 h 10 min 02 s
